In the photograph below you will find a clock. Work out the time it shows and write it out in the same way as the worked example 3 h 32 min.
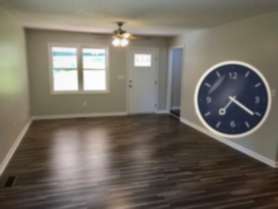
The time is 7 h 21 min
